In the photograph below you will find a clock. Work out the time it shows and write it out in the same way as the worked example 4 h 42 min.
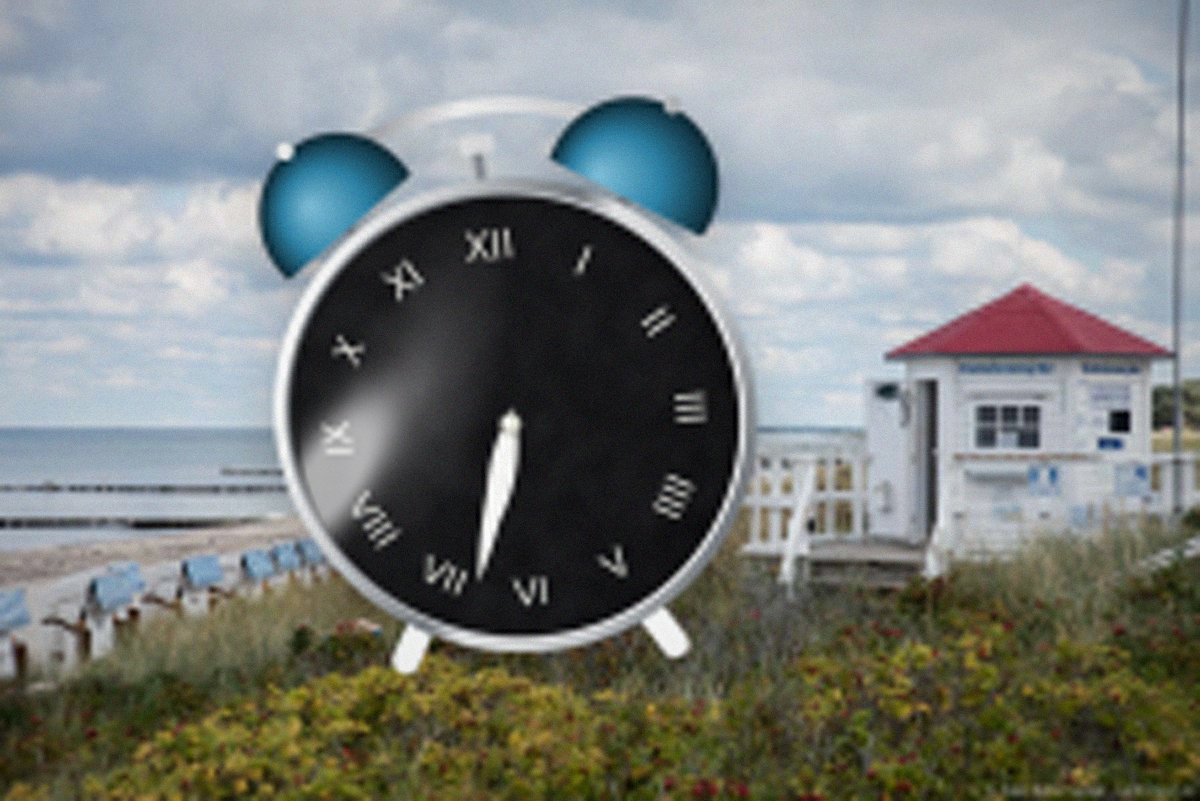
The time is 6 h 33 min
